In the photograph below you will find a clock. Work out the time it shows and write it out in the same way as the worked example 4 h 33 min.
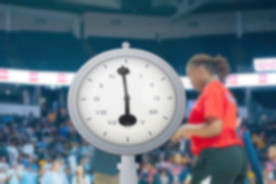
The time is 5 h 59 min
